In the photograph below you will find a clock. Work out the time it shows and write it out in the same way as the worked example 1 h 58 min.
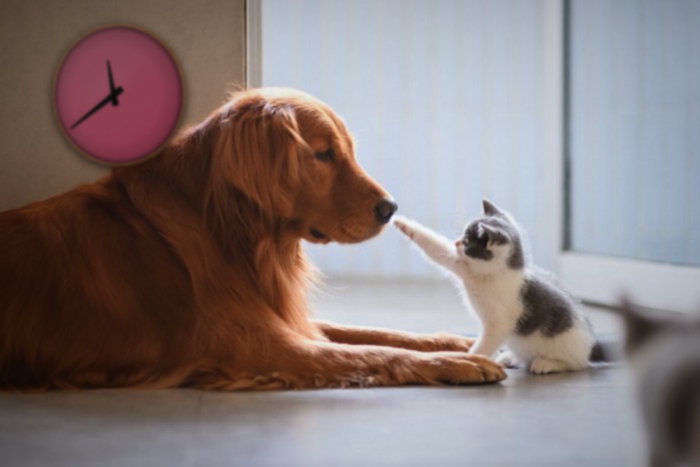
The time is 11 h 39 min
